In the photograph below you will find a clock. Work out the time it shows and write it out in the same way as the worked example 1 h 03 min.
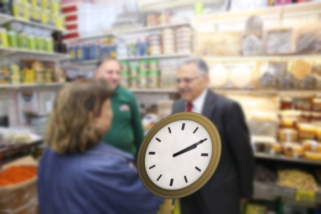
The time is 2 h 10 min
